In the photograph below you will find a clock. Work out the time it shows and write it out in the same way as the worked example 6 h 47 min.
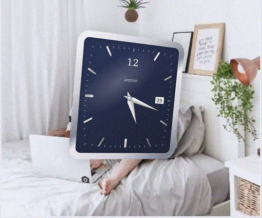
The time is 5 h 18 min
